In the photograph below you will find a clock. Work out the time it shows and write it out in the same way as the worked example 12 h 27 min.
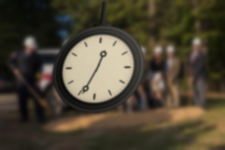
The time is 12 h 34 min
